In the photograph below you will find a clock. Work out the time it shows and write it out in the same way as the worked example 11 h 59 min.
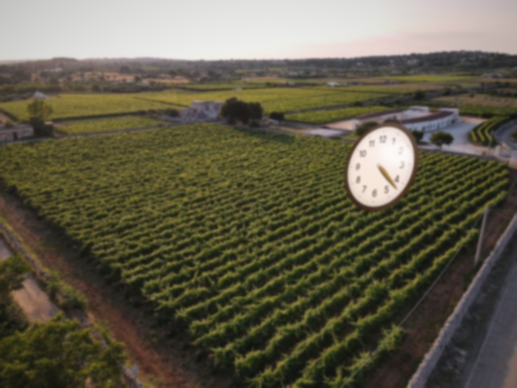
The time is 4 h 22 min
